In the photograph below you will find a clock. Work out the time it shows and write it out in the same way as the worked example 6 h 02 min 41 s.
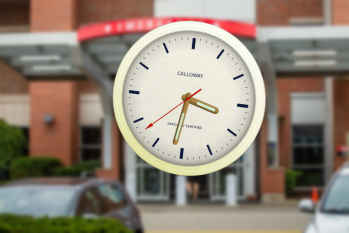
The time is 3 h 31 min 38 s
